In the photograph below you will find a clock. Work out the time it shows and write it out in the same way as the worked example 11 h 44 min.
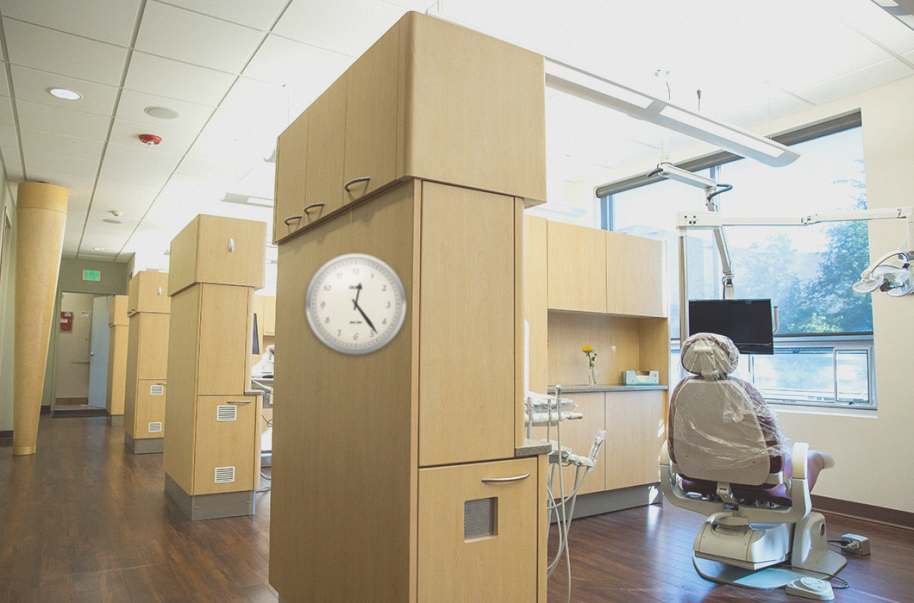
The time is 12 h 24 min
